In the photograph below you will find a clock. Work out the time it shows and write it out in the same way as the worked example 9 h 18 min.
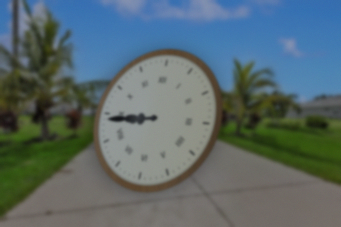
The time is 8 h 44 min
